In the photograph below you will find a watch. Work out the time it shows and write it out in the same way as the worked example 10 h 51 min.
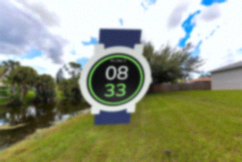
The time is 8 h 33 min
